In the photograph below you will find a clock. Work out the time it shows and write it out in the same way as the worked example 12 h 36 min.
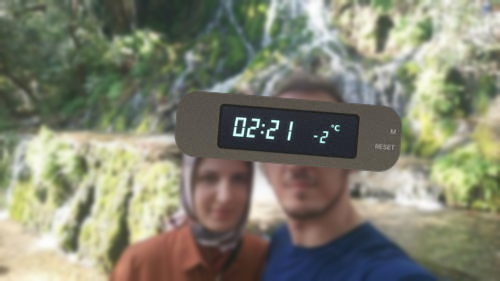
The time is 2 h 21 min
